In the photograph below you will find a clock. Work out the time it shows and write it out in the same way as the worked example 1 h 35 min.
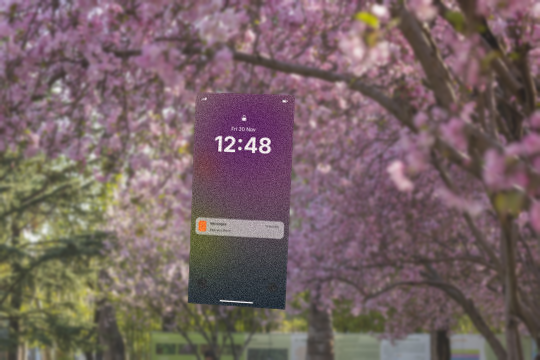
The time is 12 h 48 min
